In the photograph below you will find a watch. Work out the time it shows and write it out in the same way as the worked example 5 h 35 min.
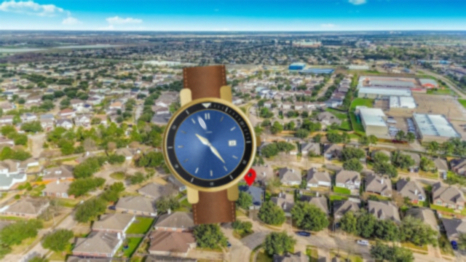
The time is 10 h 24 min
